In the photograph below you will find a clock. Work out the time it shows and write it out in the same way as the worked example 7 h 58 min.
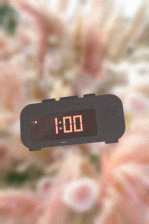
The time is 1 h 00 min
